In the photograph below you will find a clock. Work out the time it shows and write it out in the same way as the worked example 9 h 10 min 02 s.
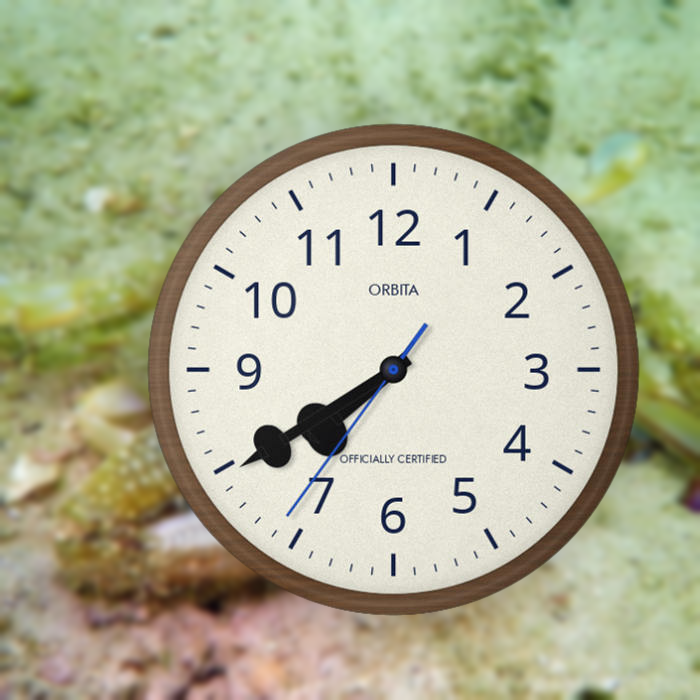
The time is 7 h 39 min 36 s
